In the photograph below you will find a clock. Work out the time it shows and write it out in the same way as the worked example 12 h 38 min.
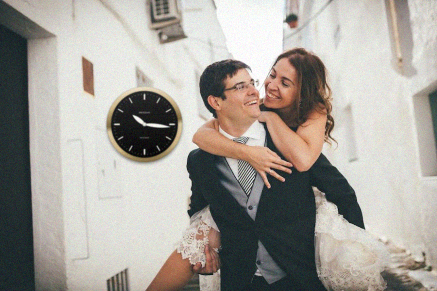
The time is 10 h 16 min
